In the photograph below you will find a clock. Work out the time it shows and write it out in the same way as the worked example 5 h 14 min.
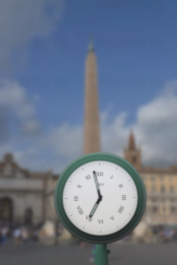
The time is 6 h 58 min
